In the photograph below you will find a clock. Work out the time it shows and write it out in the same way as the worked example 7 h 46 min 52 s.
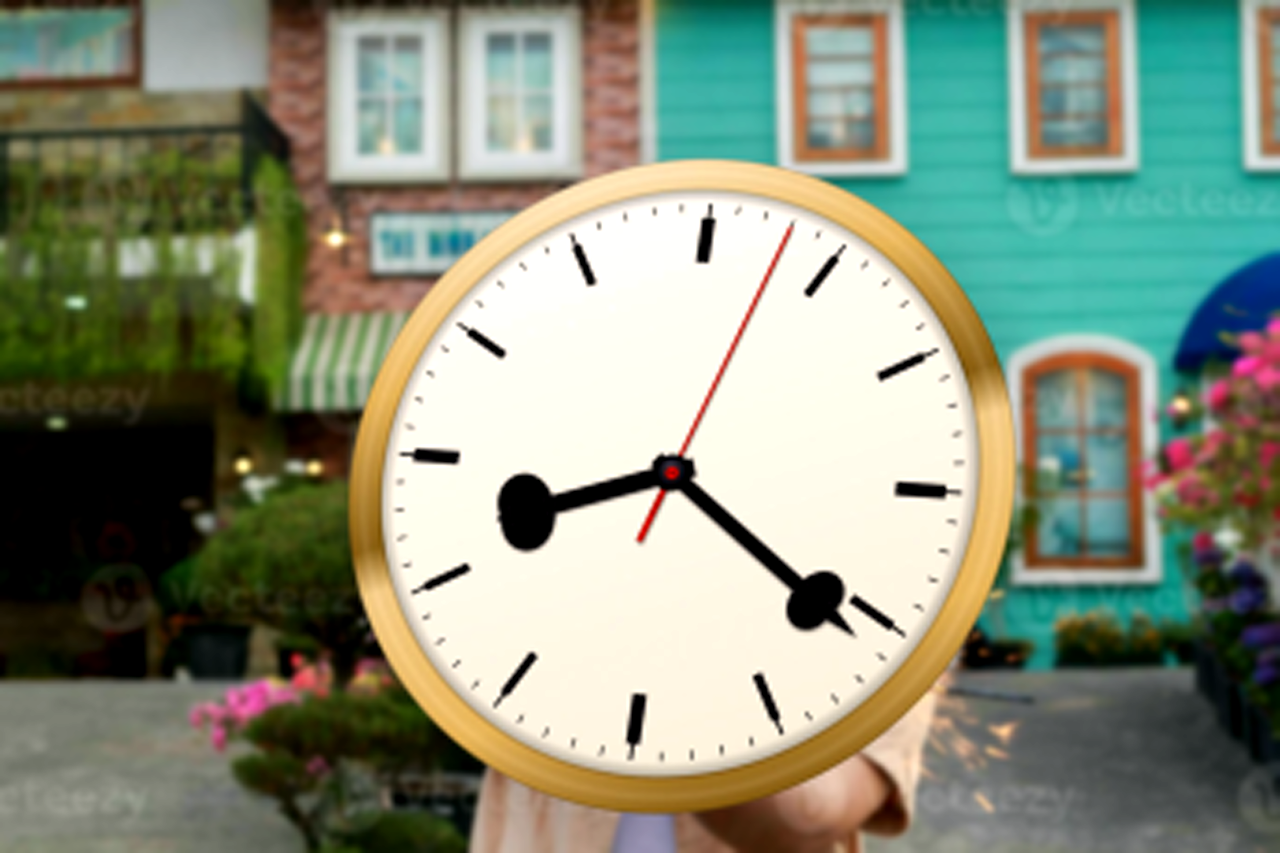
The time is 8 h 21 min 03 s
